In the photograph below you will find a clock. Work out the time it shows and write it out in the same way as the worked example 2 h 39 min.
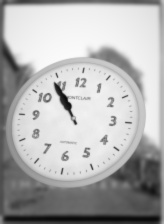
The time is 10 h 54 min
